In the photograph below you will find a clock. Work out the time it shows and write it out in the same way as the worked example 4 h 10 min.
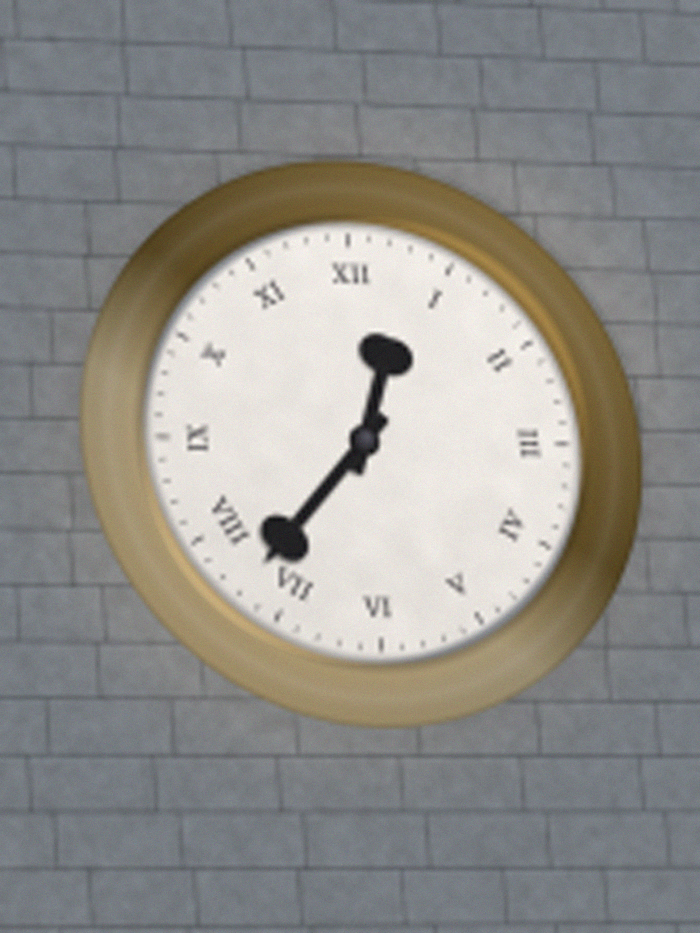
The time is 12 h 37 min
